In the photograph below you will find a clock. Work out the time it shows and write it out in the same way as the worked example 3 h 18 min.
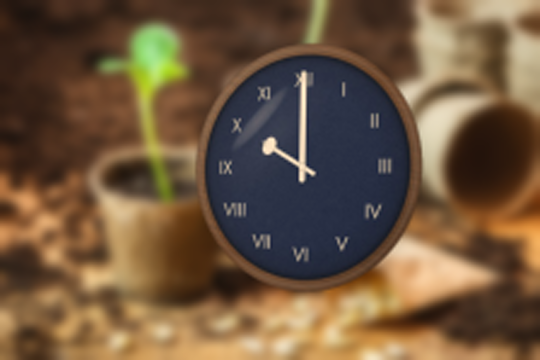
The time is 10 h 00 min
